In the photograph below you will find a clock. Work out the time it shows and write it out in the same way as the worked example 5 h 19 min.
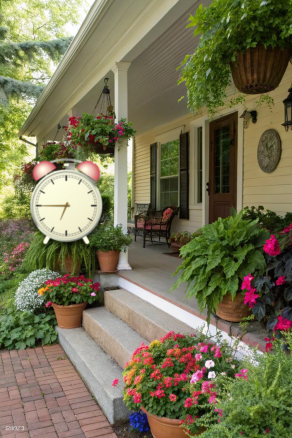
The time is 6 h 45 min
